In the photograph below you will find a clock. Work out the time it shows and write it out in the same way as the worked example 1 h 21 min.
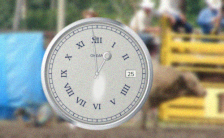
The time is 12 h 59 min
